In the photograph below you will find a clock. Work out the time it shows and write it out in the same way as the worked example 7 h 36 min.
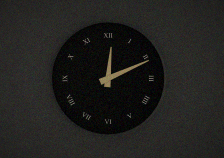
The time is 12 h 11 min
